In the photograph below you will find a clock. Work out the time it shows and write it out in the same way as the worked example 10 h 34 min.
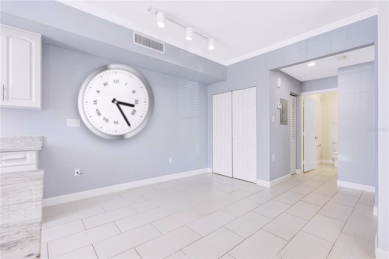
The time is 3 h 25 min
